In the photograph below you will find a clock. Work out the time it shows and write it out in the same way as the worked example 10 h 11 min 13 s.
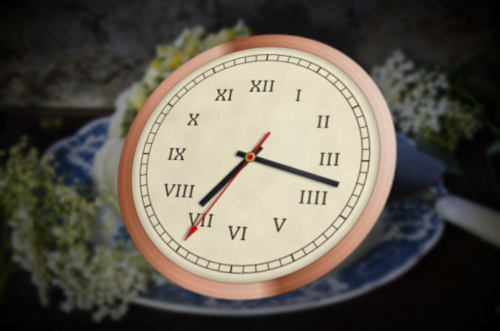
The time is 7 h 17 min 35 s
